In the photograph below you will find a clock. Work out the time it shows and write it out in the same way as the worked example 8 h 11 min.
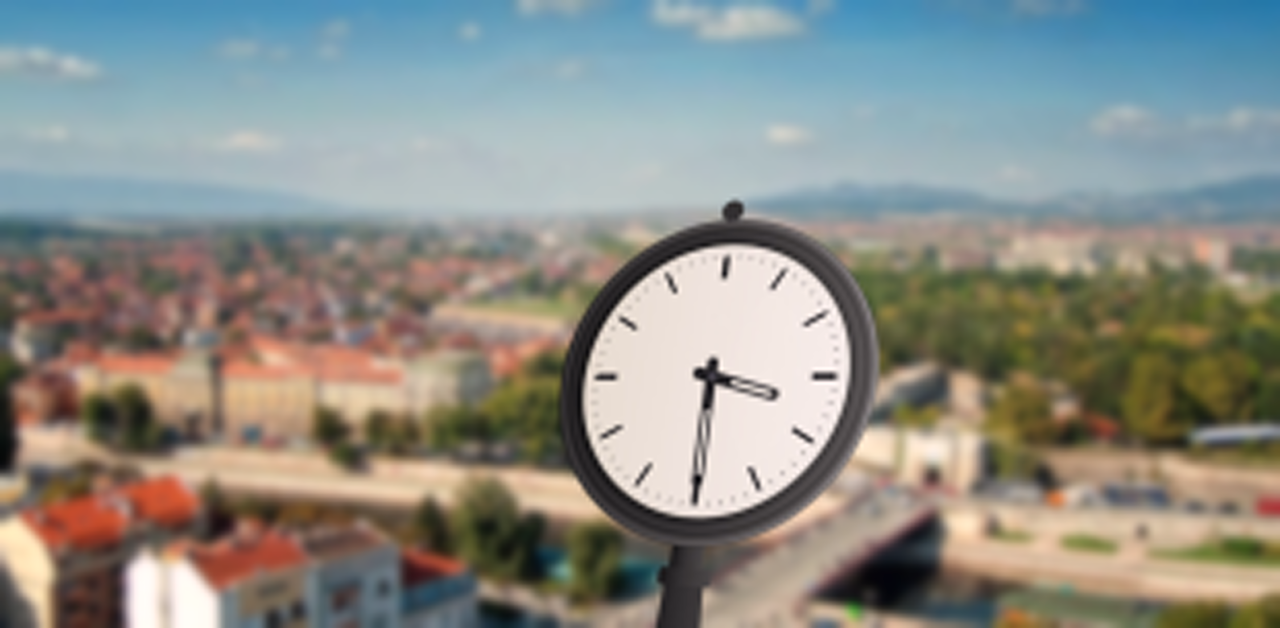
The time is 3 h 30 min
